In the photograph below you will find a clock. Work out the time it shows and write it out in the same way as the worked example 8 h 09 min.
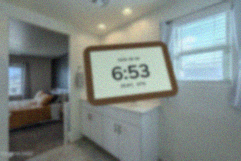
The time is 6 h 53 min
